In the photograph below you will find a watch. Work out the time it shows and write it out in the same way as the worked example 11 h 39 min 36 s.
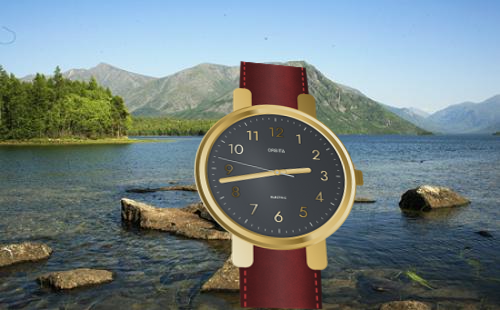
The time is 2 h 42 min 47 s
